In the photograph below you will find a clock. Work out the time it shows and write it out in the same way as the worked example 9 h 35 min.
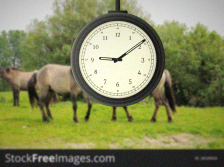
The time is 9 h 09 min
